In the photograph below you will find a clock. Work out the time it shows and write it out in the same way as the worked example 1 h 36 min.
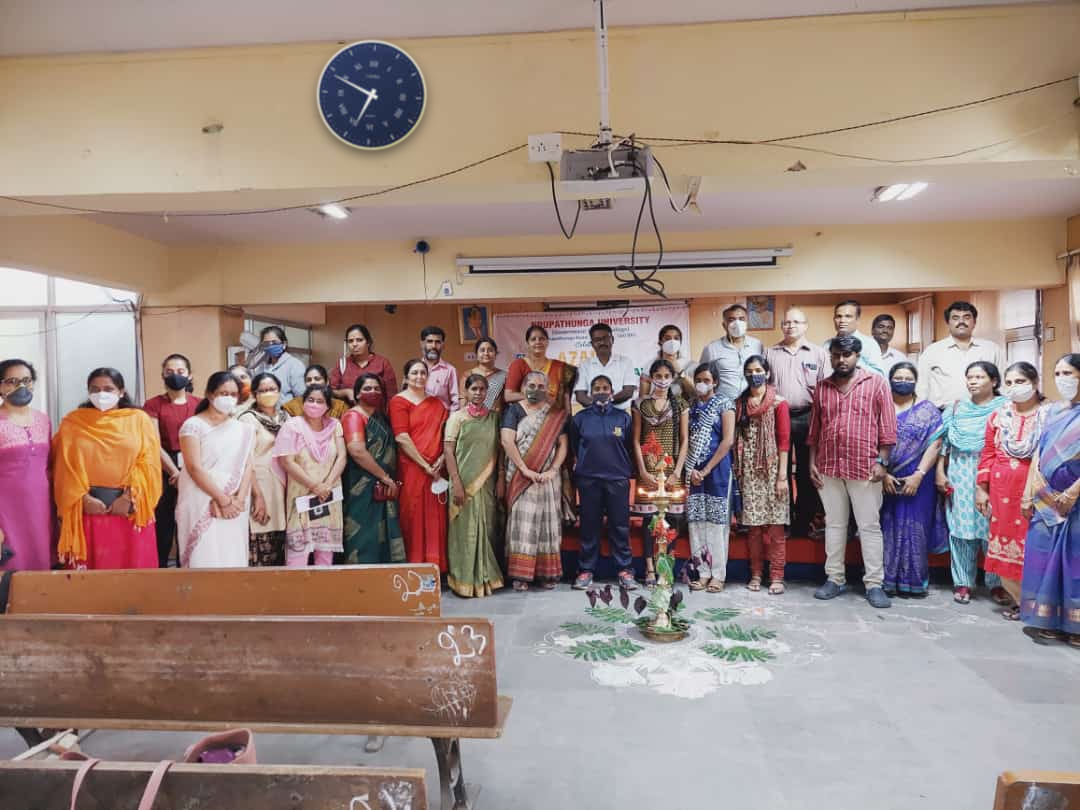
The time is 6 h 49 min
